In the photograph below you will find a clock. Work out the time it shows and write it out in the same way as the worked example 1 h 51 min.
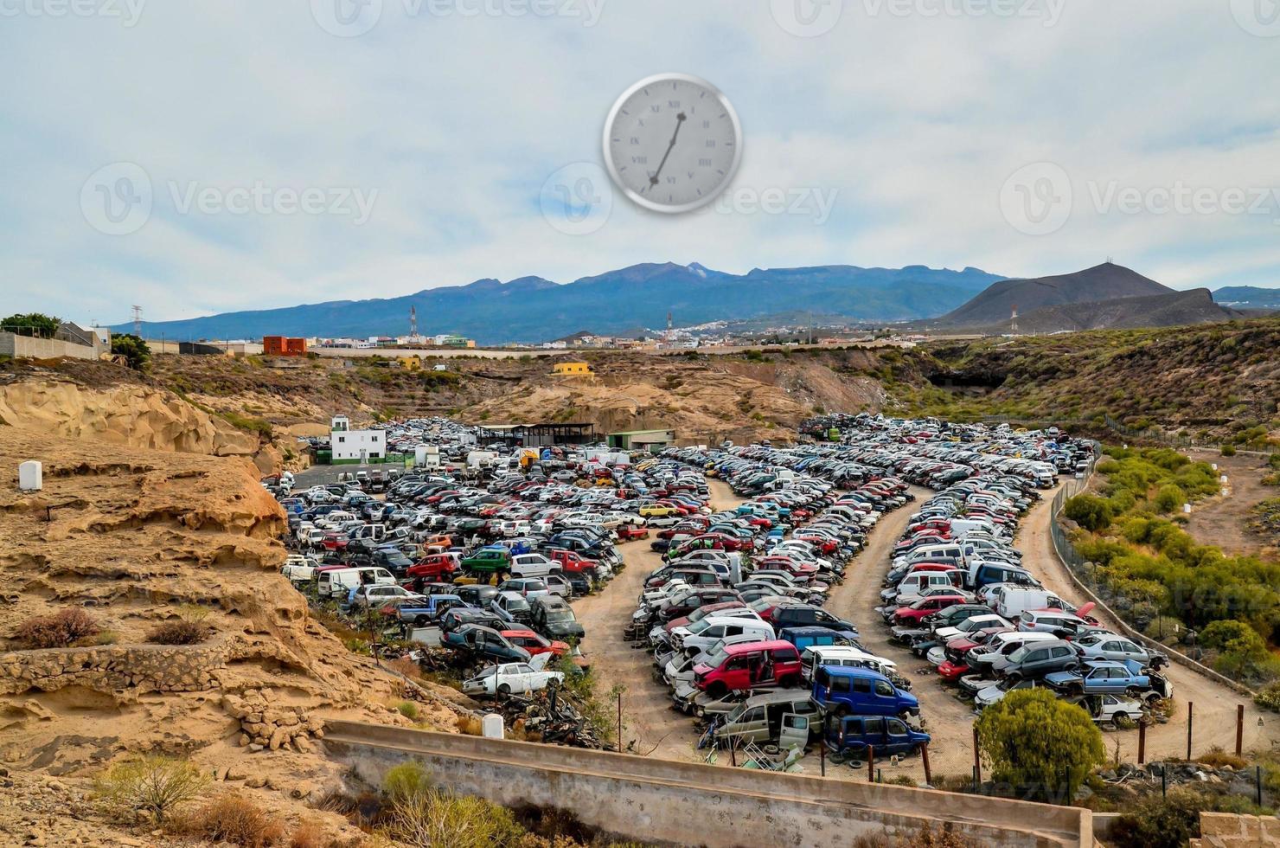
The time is 12 h 34 min
